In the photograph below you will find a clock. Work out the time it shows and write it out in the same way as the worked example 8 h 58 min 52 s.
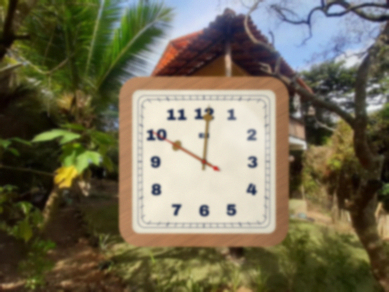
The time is 10 h 00 min 50 s
